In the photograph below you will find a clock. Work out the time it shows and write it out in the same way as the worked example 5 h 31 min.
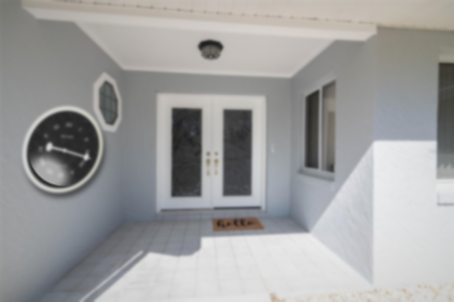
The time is 9 h 17 min
